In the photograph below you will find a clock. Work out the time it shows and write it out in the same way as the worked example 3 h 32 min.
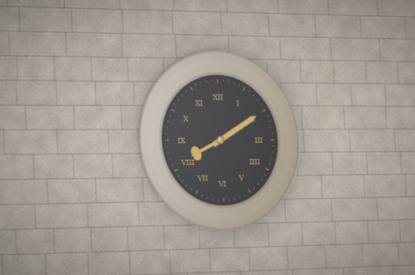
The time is 8 h 10 min
